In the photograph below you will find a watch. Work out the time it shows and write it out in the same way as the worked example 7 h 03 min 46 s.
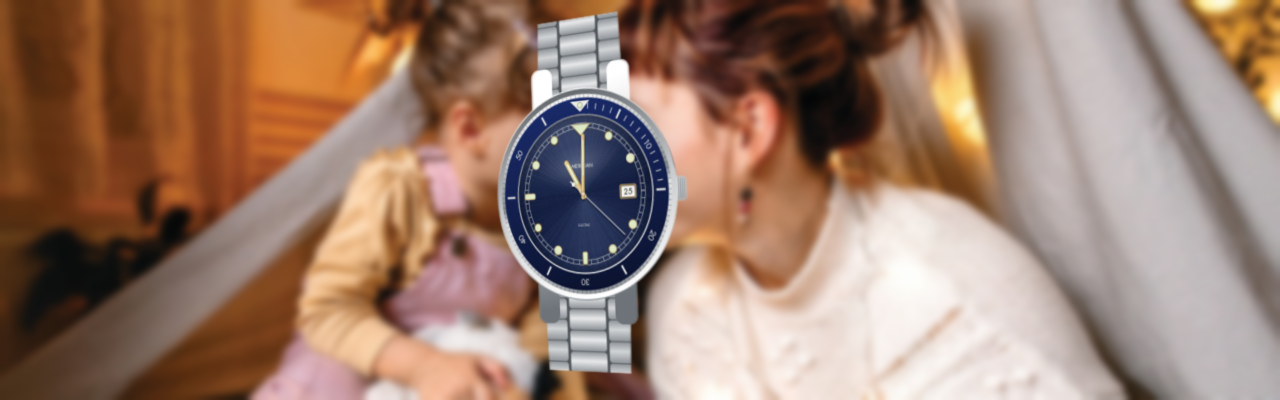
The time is 11 h 00 min 22 s
